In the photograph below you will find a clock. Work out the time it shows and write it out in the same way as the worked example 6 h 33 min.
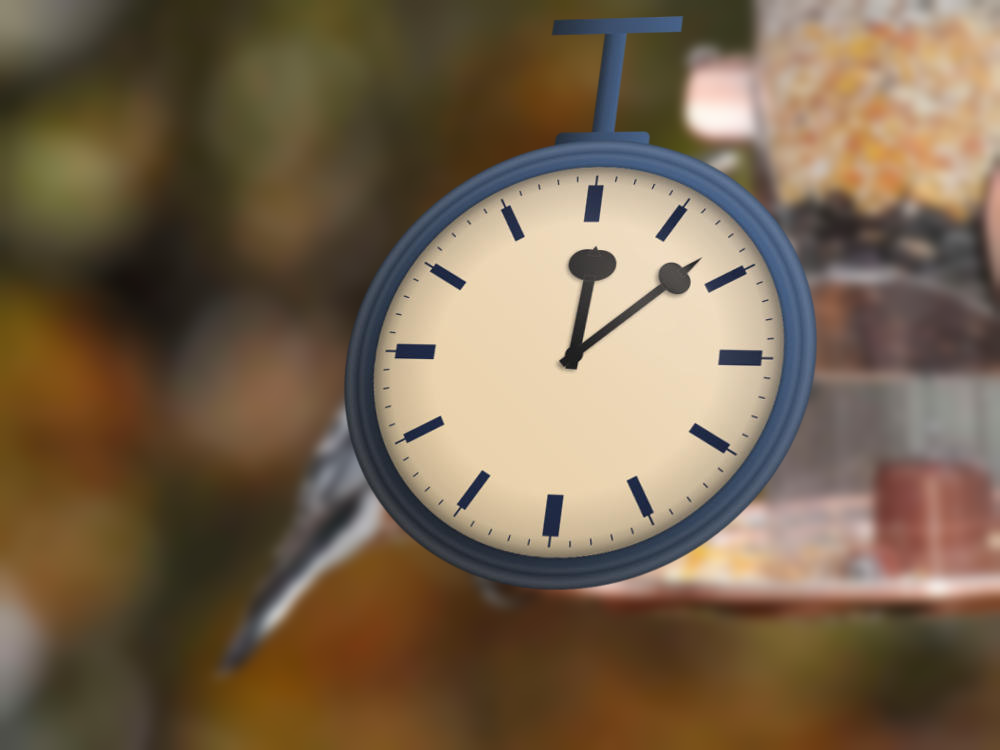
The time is 12 h 08 min
